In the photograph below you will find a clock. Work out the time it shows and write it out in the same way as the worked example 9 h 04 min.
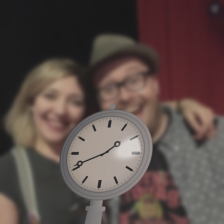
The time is 1 h 41 min
